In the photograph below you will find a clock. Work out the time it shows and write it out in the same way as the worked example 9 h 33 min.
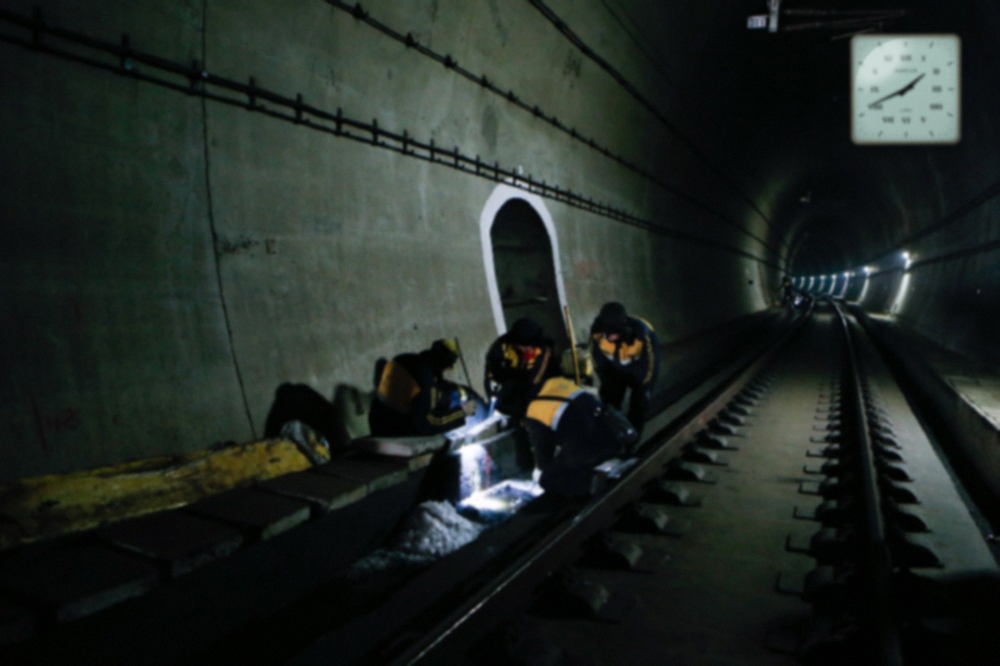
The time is 1 h 41 min
